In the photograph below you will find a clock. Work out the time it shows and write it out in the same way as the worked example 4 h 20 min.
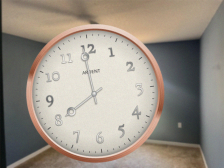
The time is 7 h 59 min
